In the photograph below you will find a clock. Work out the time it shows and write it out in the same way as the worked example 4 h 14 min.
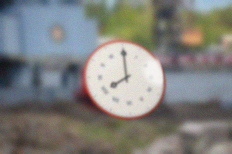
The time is 8 h 00 min
